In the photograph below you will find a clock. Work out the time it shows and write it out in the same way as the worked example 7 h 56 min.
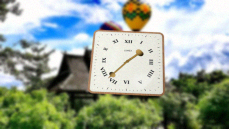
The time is 1 h 37 min
